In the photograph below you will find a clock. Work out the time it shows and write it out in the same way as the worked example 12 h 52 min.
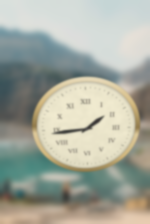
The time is 1 h 44 min
